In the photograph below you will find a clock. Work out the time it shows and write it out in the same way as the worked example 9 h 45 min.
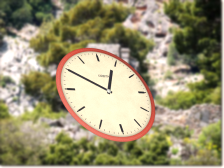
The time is 12 h 50 min
